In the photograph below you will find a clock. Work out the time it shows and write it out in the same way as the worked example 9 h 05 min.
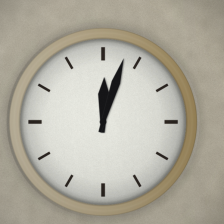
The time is 12 h 03 min
